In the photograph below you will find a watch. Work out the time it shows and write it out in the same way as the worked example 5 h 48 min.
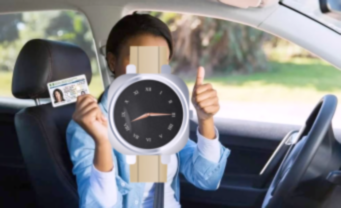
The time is 8 h 15 min
